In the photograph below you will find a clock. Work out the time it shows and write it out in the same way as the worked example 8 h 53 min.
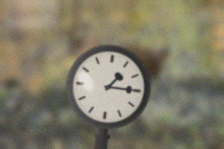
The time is 1 h 15 min
